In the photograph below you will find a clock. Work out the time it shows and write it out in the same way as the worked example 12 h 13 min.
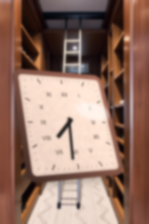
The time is 7 h 31 min
